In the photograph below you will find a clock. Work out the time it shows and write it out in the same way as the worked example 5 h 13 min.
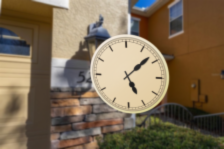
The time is 5 h 08 min
